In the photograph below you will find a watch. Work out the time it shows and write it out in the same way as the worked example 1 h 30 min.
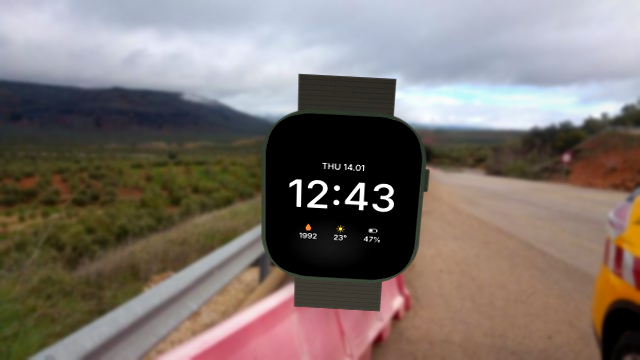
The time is 12 h 43 min
